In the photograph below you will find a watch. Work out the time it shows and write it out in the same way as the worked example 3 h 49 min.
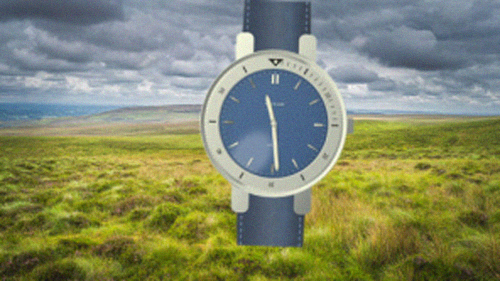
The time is 11 h 29 min
